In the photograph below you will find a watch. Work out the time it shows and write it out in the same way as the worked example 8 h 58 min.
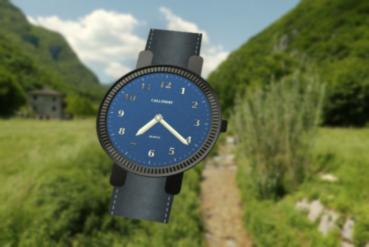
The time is 7 h 21 min
